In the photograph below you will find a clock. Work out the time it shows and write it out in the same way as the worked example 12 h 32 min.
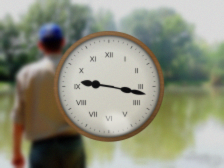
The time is 9 h 17 min
